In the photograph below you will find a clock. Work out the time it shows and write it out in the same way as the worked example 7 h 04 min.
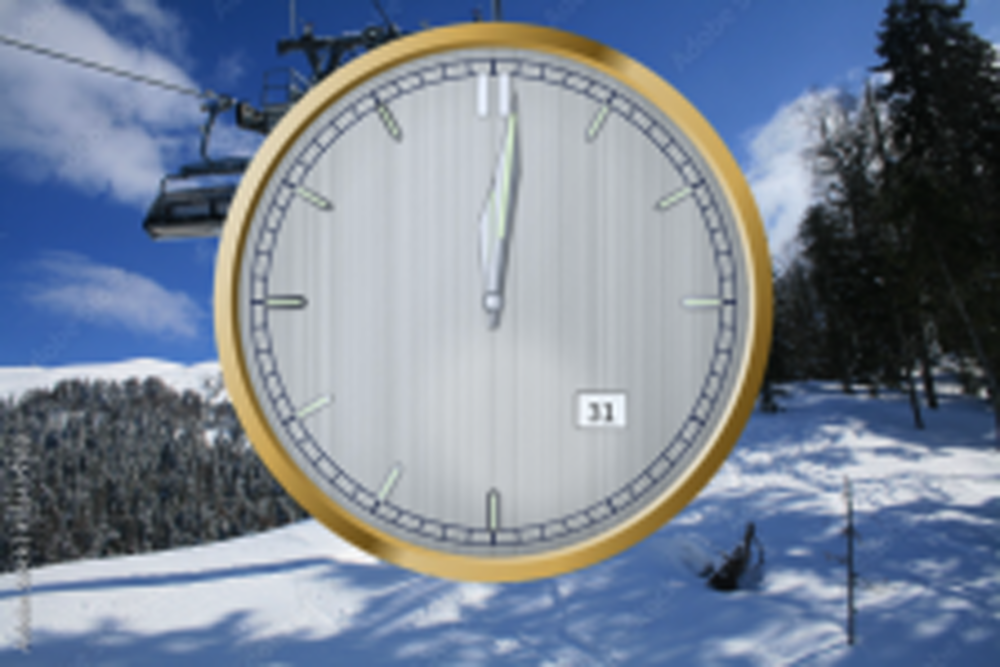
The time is 12 h 01 min
